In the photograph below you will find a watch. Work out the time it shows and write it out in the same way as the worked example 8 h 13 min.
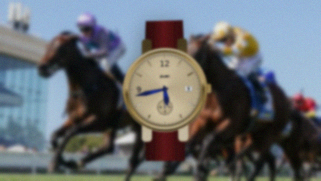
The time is 5 h 43 min
